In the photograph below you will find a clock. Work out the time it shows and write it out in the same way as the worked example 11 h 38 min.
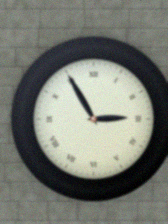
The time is 2 h 55 min
